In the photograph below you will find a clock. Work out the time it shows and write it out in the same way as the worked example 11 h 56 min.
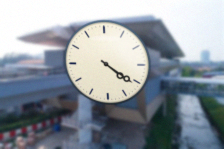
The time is 4 h 21 min
